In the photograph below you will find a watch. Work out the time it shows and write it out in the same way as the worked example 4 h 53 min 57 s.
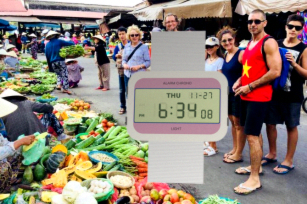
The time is 6 h 34 min 08 s
